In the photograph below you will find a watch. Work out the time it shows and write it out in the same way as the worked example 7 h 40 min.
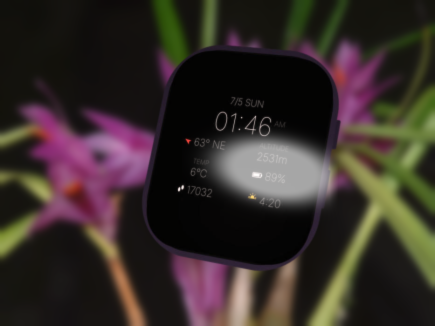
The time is 1 h 46 min
